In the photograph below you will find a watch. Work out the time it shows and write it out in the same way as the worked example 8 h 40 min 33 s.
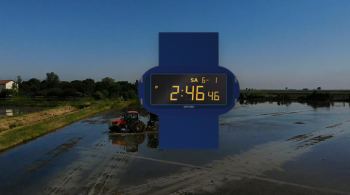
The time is 2 h 46 min 46 s
